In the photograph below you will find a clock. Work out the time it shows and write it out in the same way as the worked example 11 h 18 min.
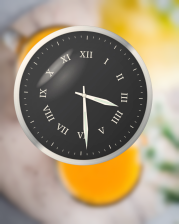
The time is 3 h 29 min
